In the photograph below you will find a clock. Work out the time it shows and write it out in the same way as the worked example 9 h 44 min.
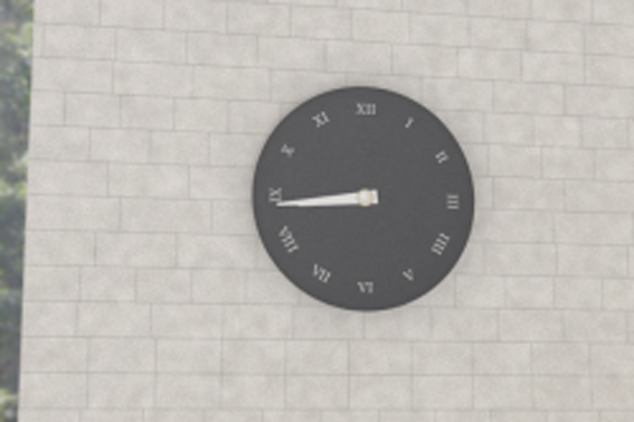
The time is 8 h 44 min
